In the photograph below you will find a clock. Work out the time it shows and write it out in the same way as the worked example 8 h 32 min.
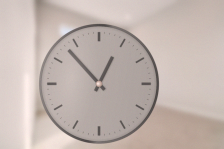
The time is 12 h 53 min
